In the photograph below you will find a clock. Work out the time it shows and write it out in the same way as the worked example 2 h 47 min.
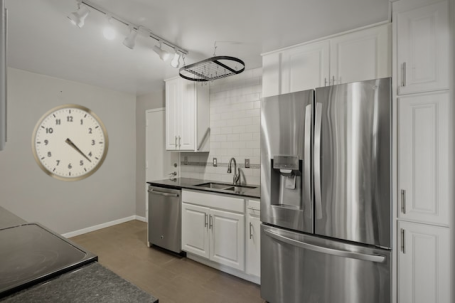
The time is 4 h 22 min
